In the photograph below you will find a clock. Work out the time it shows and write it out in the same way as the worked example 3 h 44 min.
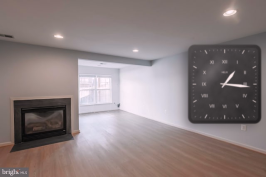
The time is 1 h 16 min
